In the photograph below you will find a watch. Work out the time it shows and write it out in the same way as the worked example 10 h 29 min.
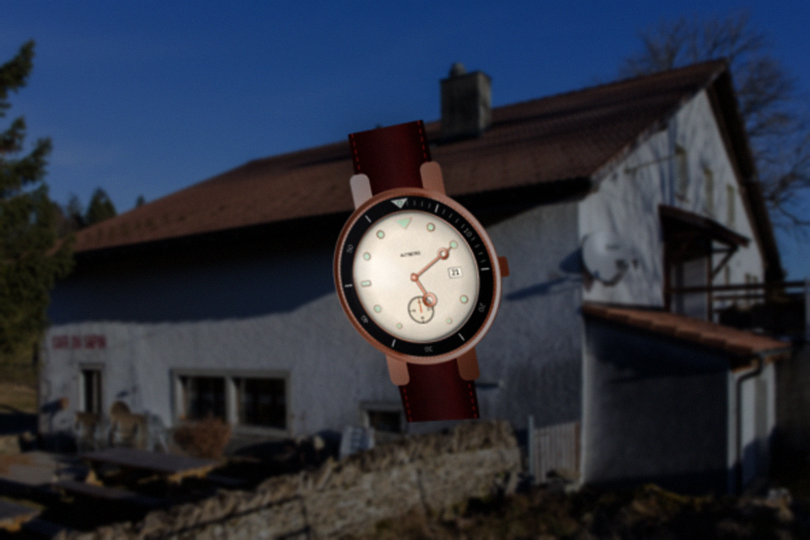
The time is 5 h 10 min
